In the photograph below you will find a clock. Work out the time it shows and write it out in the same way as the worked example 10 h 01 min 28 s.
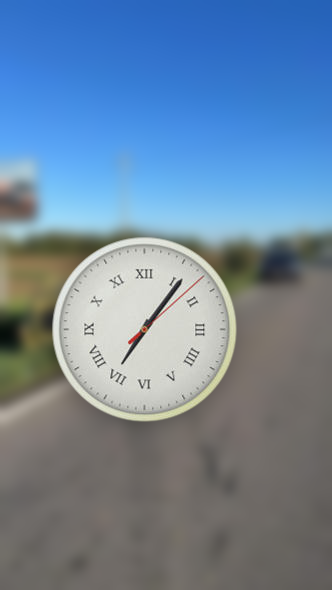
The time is 7 h 06 min 08 s
